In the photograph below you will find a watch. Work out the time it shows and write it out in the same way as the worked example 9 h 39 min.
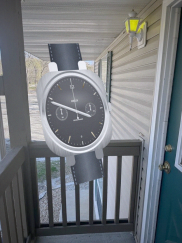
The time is 3 h 49 min
